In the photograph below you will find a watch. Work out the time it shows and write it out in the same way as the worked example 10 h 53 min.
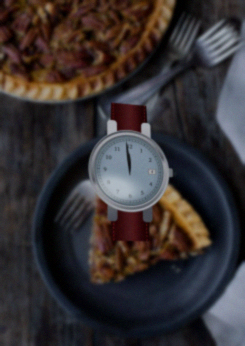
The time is 11 h 59 min
